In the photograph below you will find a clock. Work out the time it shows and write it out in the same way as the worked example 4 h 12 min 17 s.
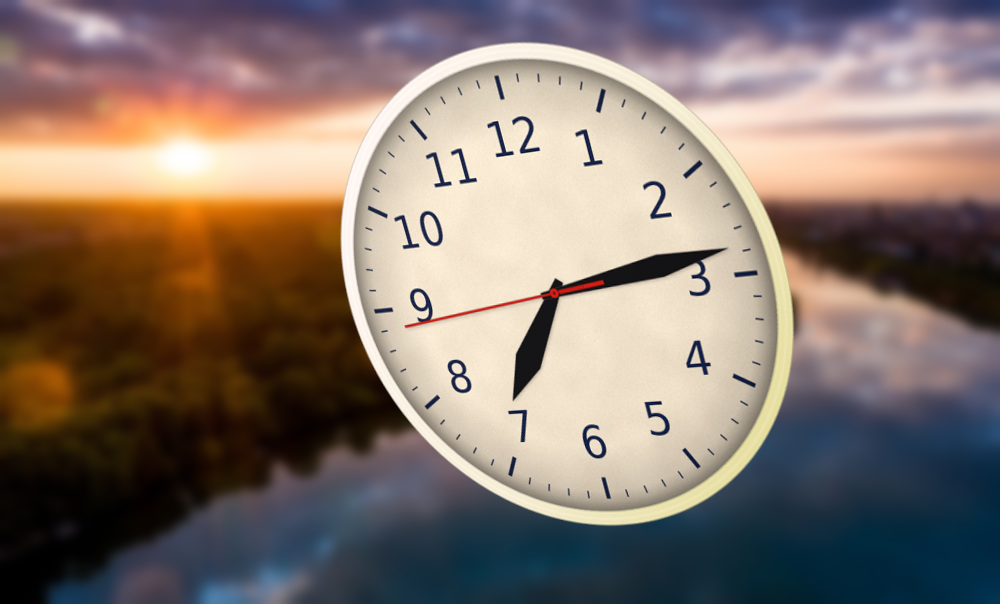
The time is 7 h 13 min 44 s
